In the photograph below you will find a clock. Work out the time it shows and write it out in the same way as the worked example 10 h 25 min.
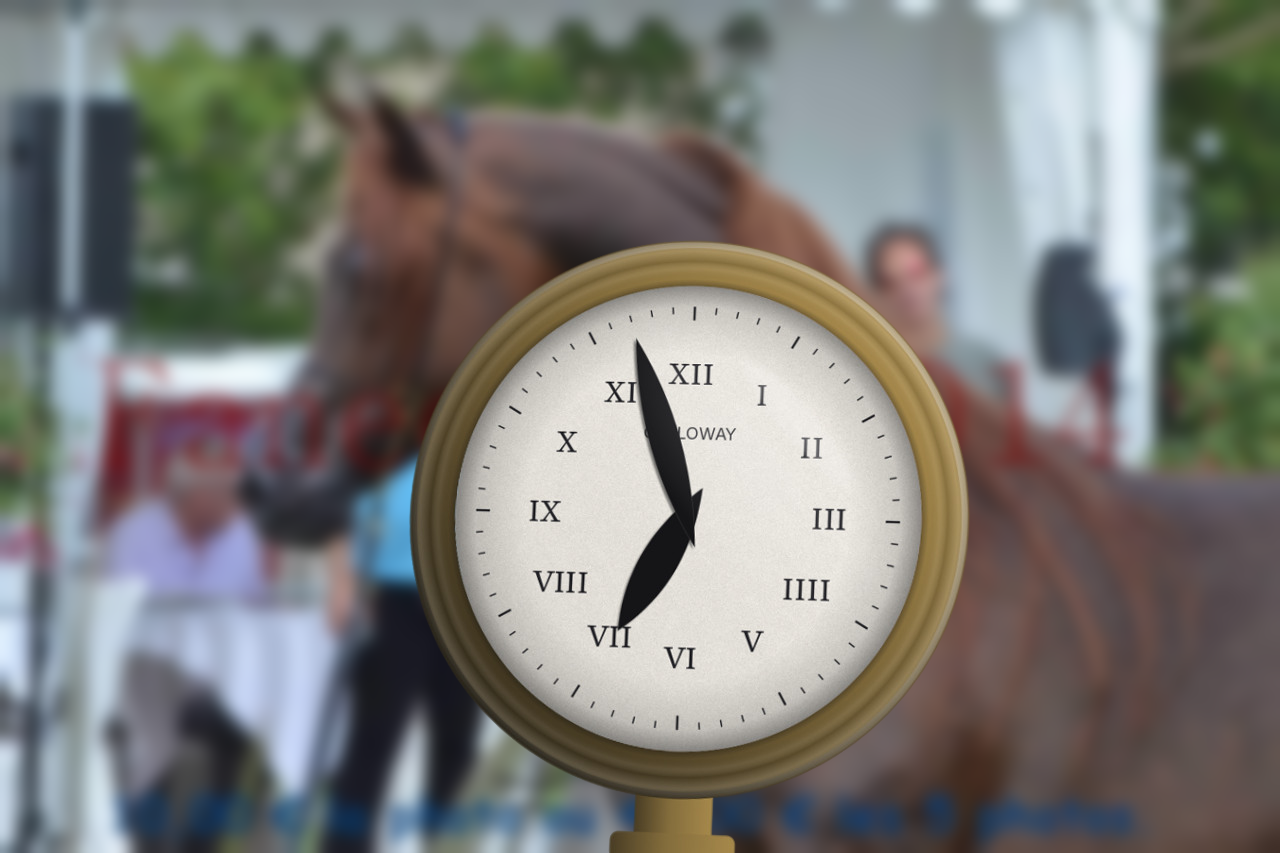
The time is 6 h 57 min
